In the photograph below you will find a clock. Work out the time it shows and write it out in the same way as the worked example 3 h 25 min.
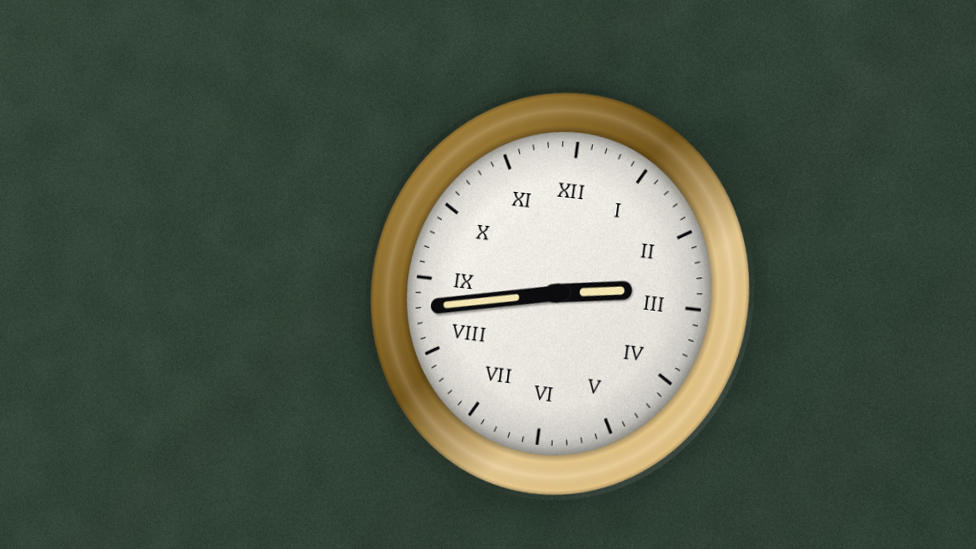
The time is 2 h 43 min
